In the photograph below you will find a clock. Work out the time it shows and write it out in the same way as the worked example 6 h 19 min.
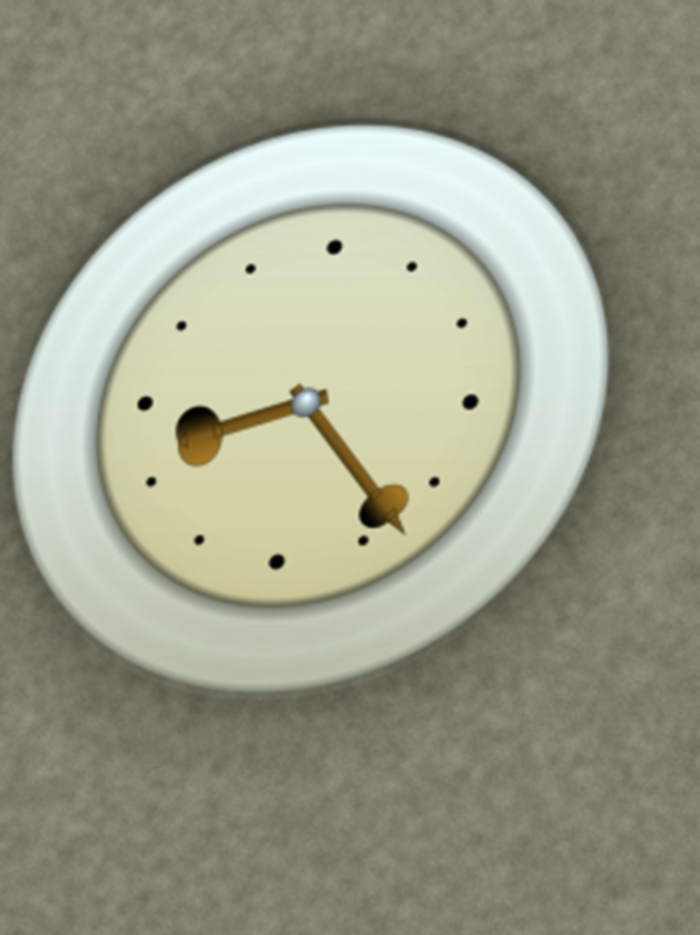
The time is 8 h 23 min
